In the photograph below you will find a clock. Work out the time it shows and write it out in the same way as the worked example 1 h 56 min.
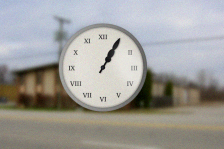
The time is 1 h 05 min
